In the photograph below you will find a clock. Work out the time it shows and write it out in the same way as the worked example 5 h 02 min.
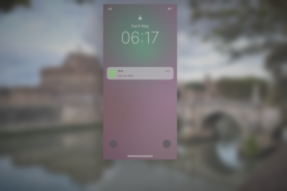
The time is 6 h 17 min
